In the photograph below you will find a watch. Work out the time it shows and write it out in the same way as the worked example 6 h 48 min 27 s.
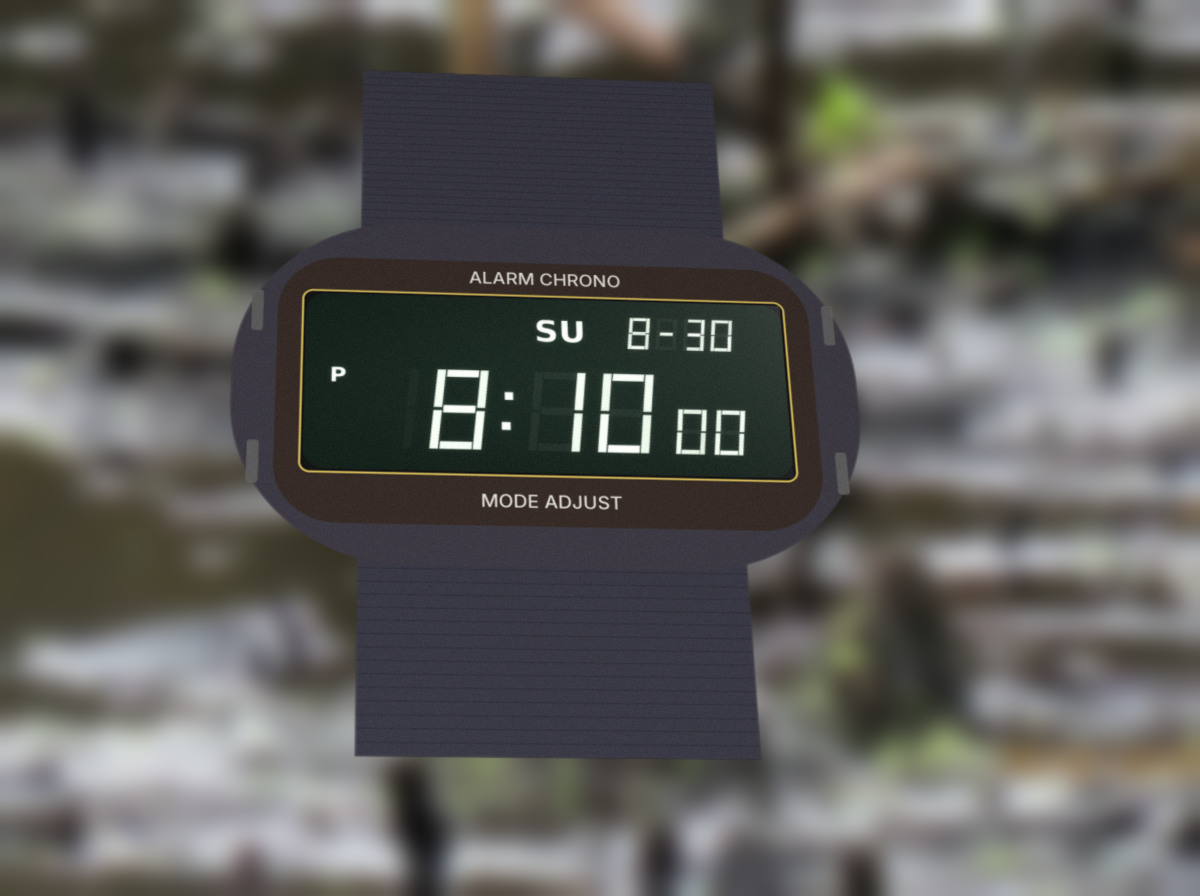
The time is 8 h 10 min 00 s
